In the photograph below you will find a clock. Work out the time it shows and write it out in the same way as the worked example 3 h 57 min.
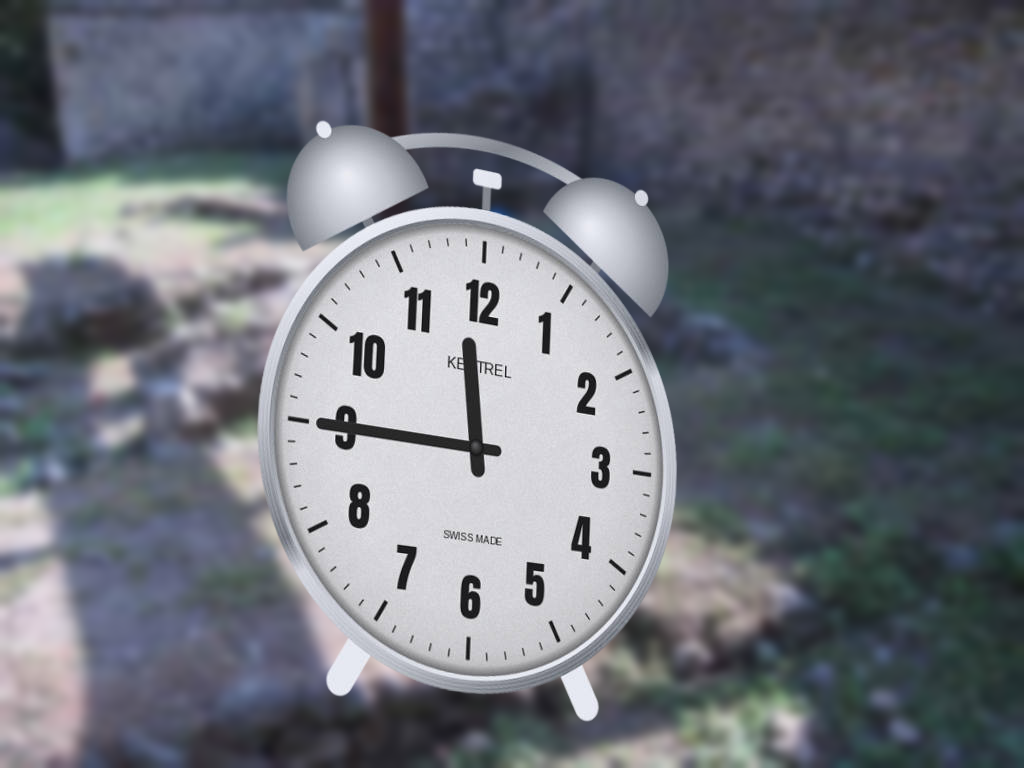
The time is 11 h 45 min
